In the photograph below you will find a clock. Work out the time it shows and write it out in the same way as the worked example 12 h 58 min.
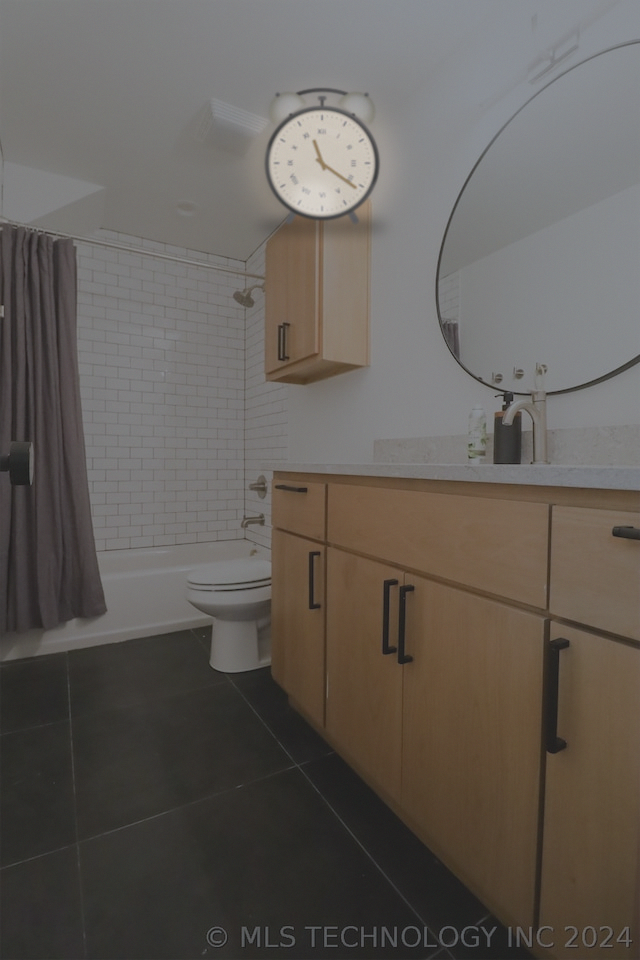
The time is 11 h 21 min
